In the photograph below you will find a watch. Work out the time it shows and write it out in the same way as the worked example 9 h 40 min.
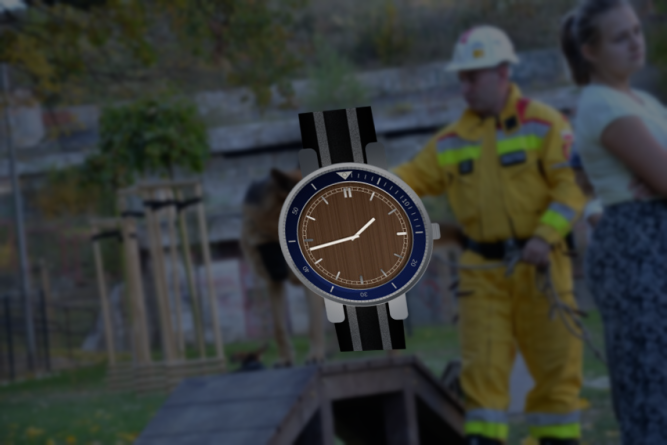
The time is 1 h 43 min
